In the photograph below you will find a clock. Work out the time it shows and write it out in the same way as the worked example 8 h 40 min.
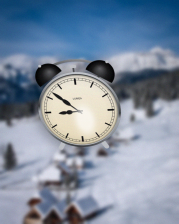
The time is 8 h 52 min
